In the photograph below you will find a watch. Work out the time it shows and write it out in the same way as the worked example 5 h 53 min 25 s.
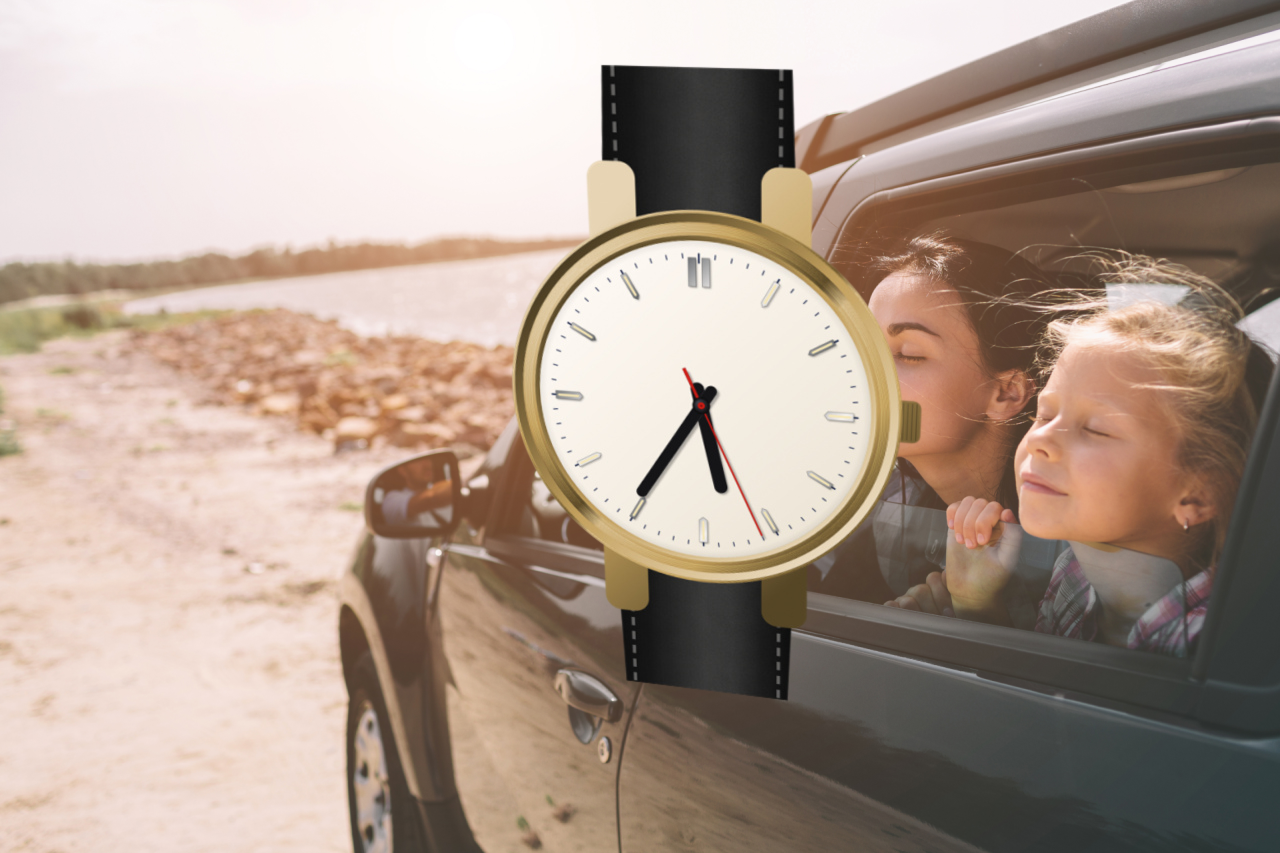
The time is 5 h 35 min 26 s
